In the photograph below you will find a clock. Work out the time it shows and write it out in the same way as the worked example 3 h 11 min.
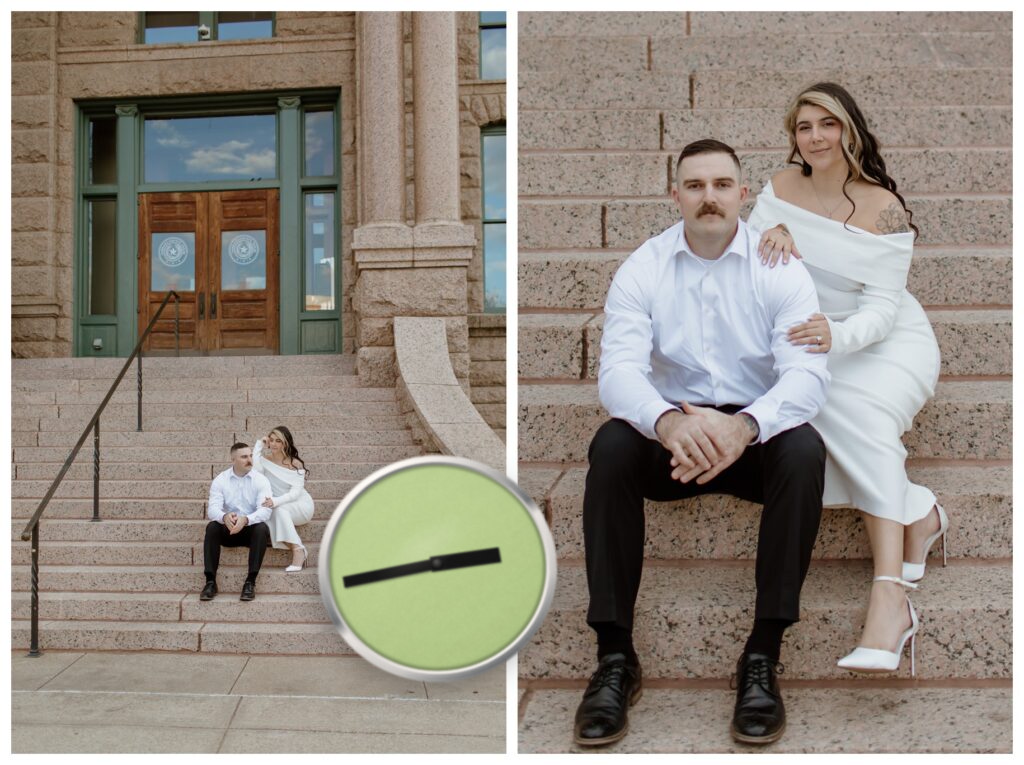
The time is 2 h 43 min
